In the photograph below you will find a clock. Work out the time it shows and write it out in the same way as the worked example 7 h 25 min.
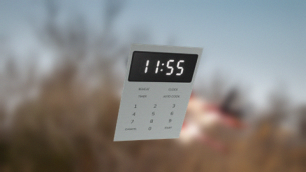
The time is 11 h 55 min
